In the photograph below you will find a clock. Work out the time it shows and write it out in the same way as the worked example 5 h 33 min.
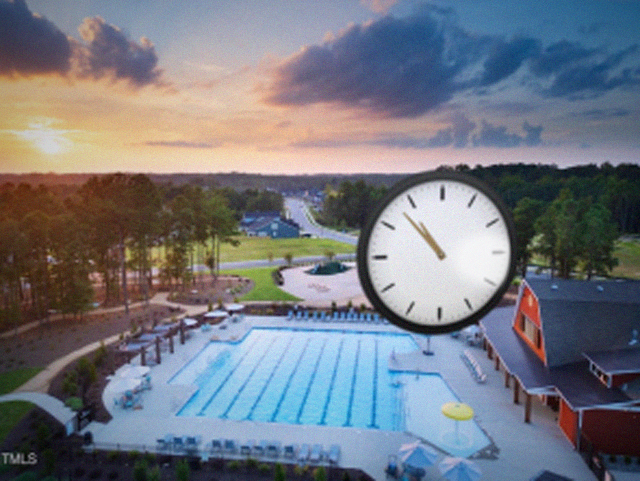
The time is 10 h 53 min
